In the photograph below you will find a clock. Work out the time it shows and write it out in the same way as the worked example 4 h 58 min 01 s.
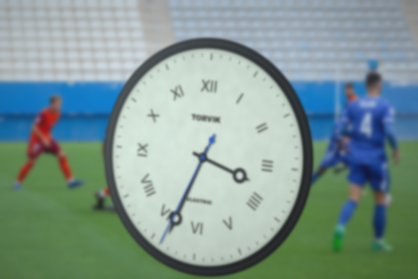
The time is 3 h 33 min 34 s
